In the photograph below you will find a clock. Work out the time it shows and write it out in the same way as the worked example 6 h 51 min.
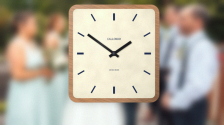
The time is 1 h 51 min
